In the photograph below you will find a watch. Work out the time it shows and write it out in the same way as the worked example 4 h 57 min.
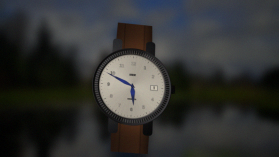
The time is 5 h 49 min
